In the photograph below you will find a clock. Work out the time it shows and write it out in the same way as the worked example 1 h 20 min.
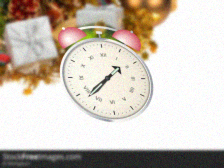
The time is 1 h 38 min
